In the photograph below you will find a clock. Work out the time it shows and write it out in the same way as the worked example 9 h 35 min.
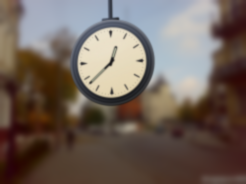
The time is 12 h 38 min
